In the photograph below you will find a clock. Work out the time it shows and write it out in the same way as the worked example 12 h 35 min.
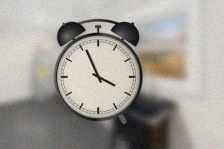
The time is 3 h 56 min
